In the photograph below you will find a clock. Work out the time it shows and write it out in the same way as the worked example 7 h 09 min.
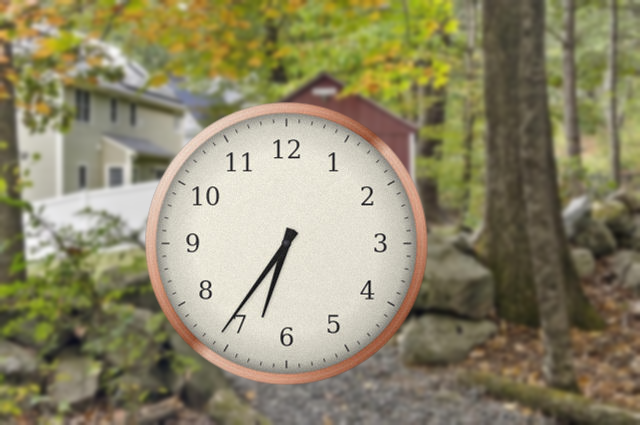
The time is 6 h 36 min
